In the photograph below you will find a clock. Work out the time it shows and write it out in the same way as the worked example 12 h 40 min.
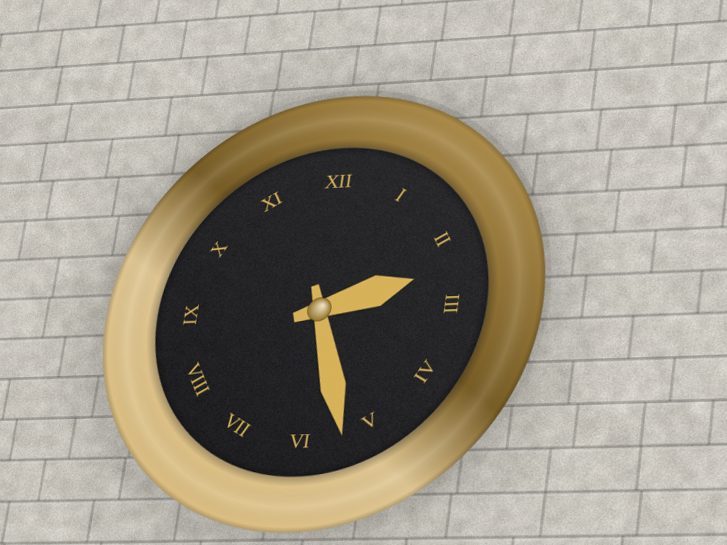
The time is 2 h 27 min
